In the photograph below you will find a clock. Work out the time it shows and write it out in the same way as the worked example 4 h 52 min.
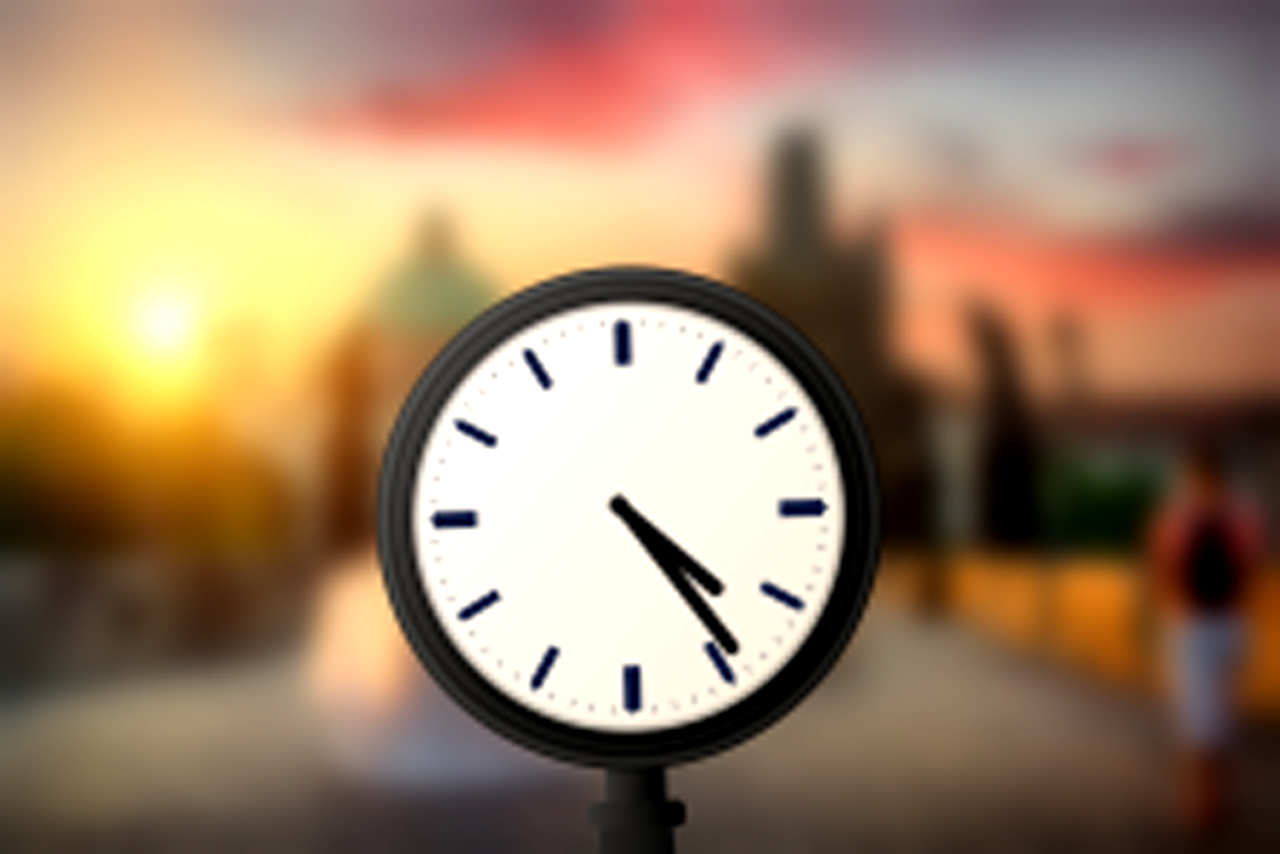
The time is 4 h 24 min
